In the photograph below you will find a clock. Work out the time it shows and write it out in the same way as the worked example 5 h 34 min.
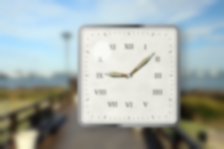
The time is 9 h 08 min
